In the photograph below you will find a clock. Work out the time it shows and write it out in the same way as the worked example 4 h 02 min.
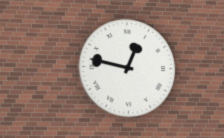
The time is 12 h 47 min
